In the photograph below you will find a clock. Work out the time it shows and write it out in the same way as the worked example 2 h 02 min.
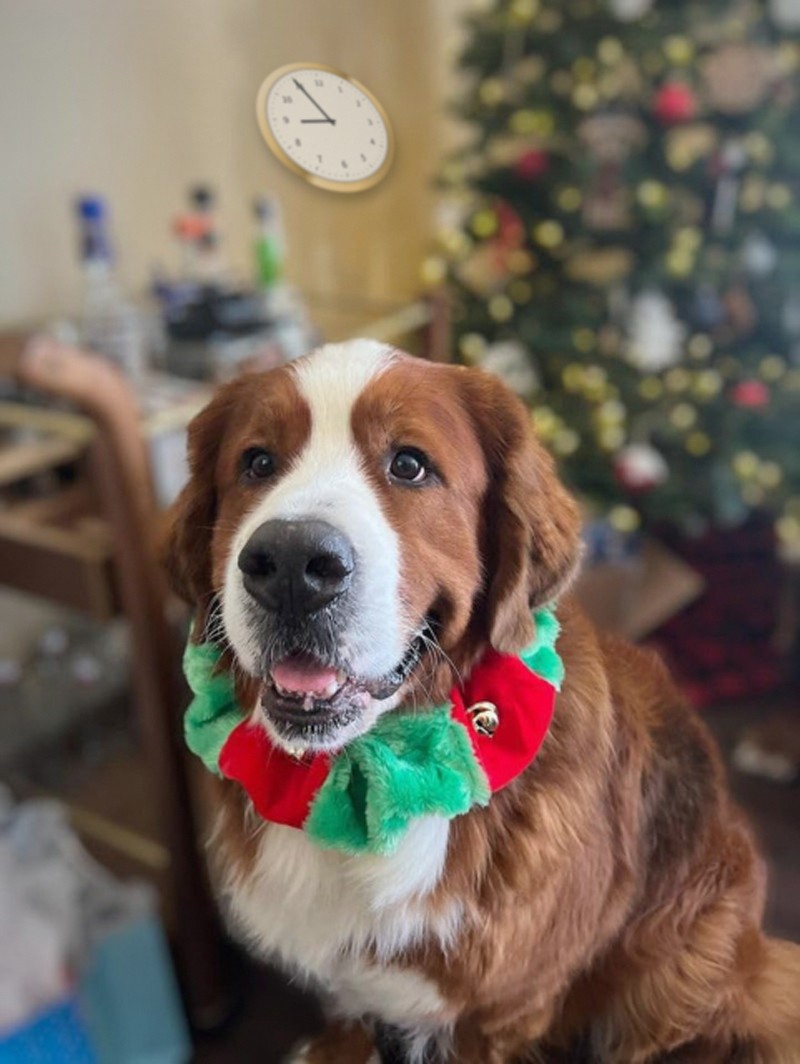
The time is 8 h 55 min
